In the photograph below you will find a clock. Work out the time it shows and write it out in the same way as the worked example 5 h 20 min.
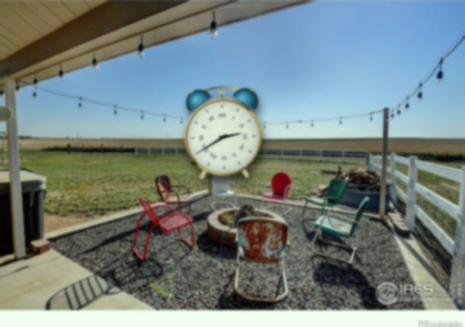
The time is 2 h 40 min
